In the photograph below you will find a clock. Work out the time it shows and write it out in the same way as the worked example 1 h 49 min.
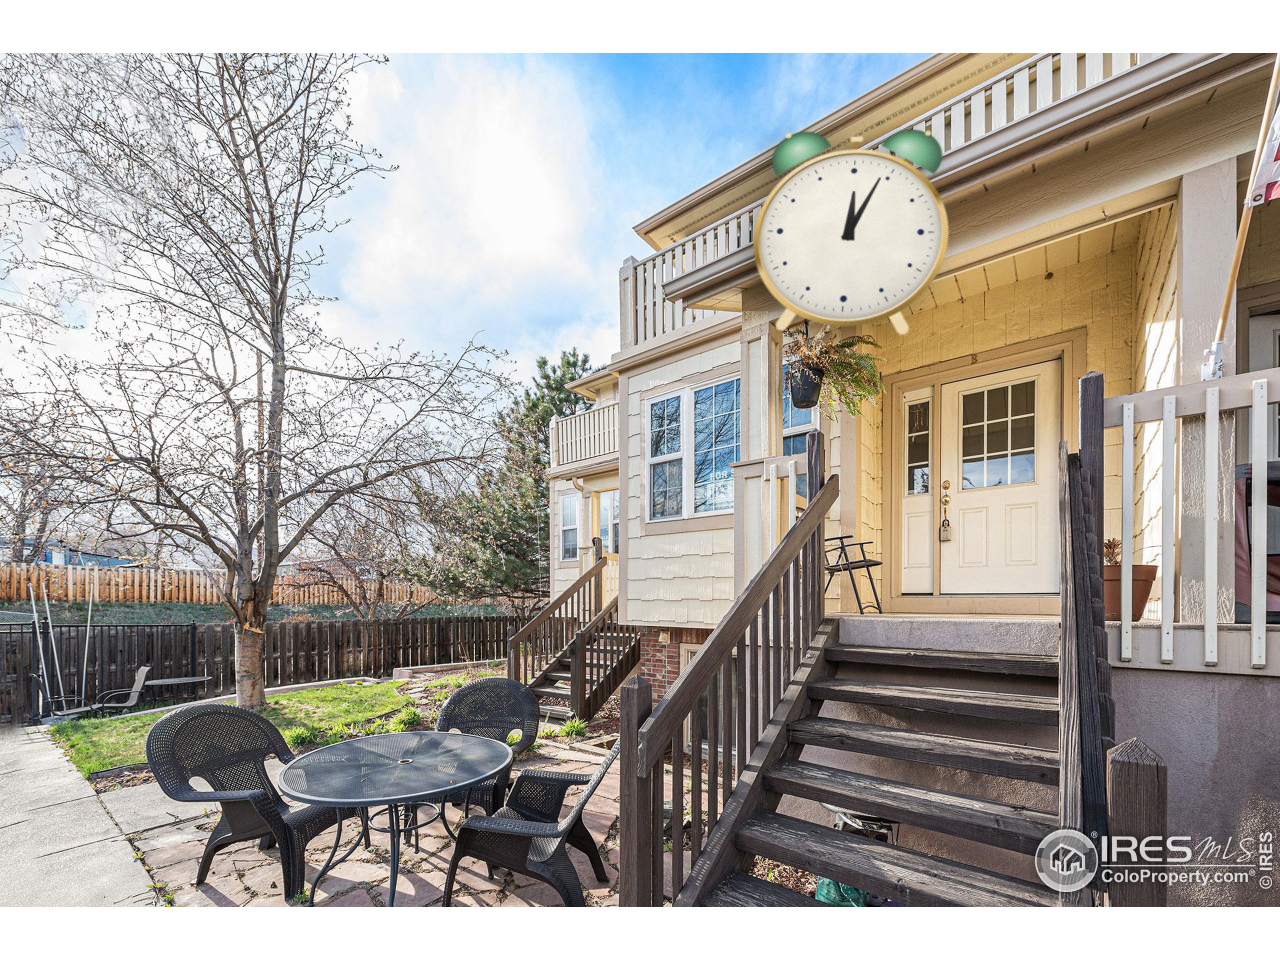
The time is 12 h 04 min
